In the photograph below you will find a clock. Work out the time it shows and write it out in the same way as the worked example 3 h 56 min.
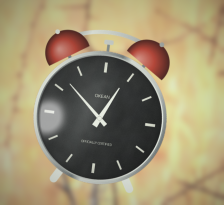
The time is 12 h 52 min
